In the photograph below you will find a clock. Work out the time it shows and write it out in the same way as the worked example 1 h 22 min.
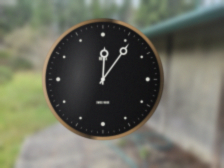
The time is 12 h 06 min
